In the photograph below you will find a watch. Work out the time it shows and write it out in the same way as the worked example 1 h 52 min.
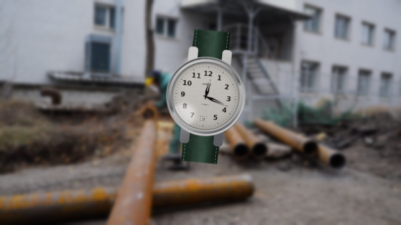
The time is 12 h 18 min
